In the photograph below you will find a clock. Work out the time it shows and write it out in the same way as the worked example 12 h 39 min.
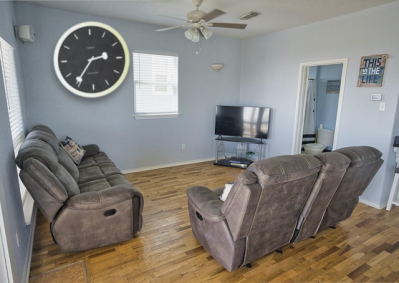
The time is 2 h 36 min
